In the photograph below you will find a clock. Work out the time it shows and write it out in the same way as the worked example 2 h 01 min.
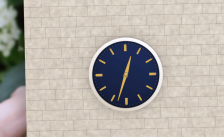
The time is 12 h 33 min
